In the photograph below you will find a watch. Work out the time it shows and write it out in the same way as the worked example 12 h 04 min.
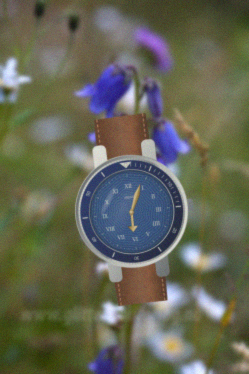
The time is 6 h 04 min
